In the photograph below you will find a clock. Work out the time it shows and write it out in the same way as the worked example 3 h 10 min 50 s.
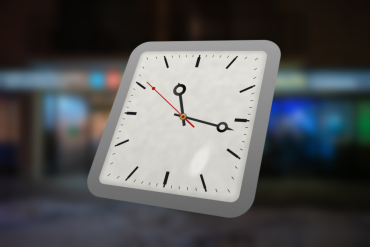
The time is 11 h 16 min 51 s
